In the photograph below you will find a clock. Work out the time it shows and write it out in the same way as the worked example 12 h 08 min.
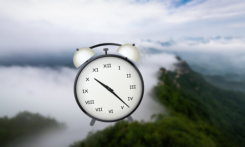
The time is 10 h 23 min
